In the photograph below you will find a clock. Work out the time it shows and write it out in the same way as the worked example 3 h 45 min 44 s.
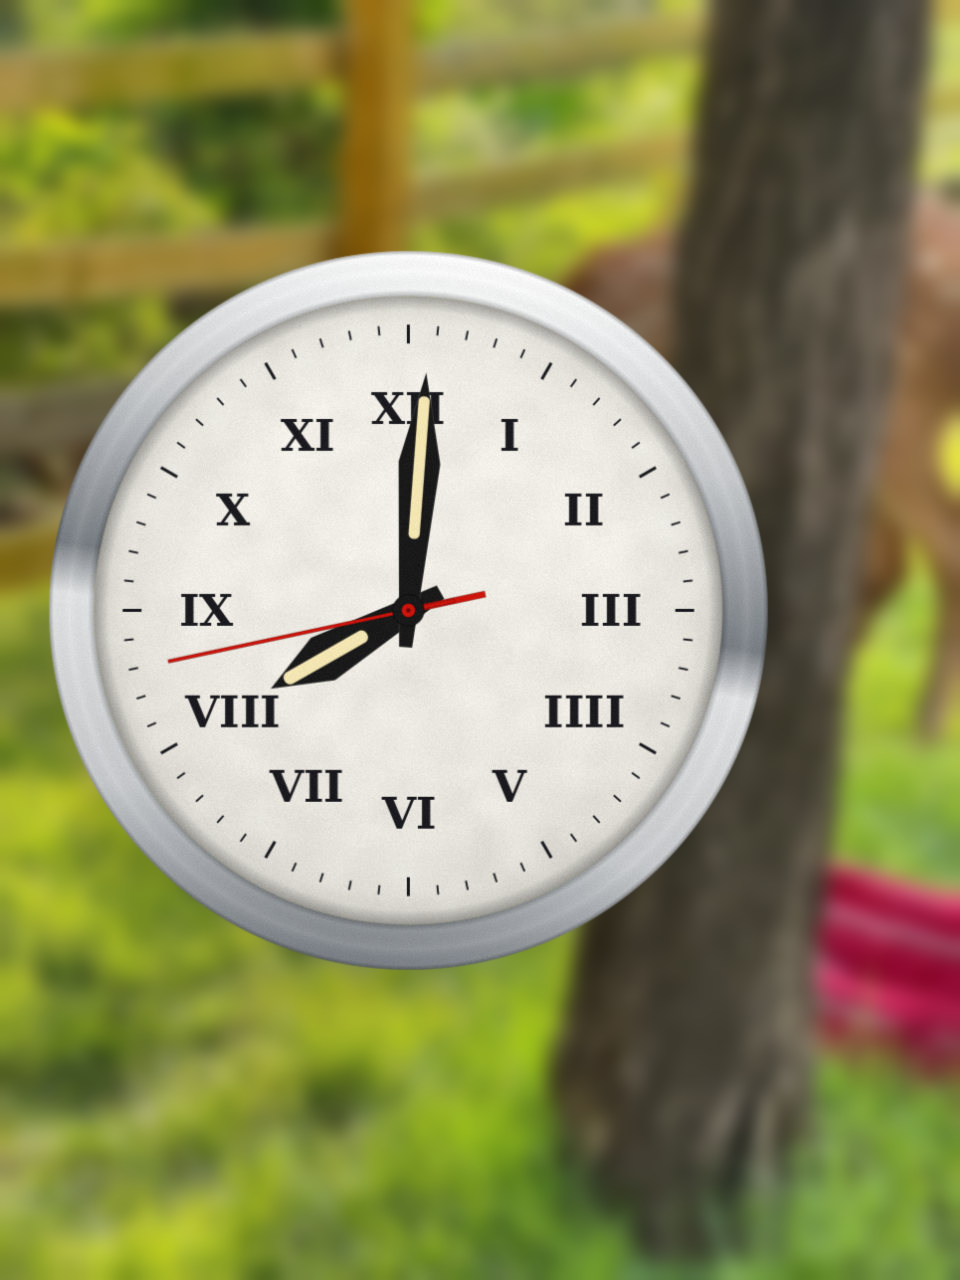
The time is 8 h 00 min 43 s
